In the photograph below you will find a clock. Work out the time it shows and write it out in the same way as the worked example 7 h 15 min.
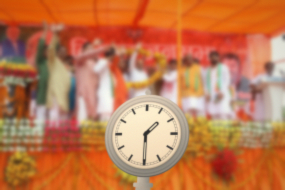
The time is 1 h 30 min
